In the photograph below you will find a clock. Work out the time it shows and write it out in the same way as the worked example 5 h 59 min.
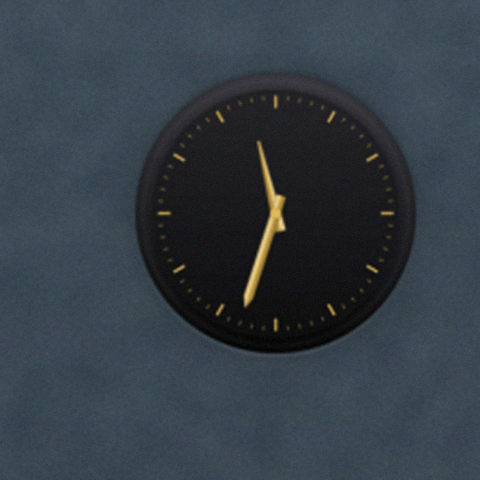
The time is 11 h 33 min
